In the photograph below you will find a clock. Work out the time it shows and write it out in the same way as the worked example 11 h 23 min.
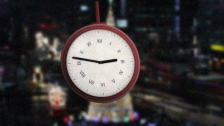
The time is 2 h 47 min
